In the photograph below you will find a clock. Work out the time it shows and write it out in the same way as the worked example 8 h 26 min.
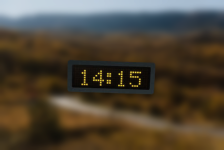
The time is 14 h 15 min
